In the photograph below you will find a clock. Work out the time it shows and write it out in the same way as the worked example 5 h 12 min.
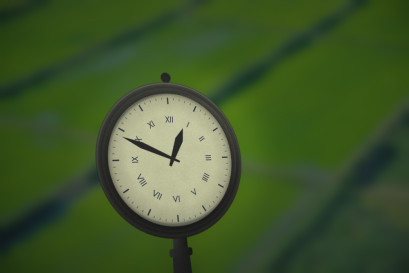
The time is 12 h 49 min
